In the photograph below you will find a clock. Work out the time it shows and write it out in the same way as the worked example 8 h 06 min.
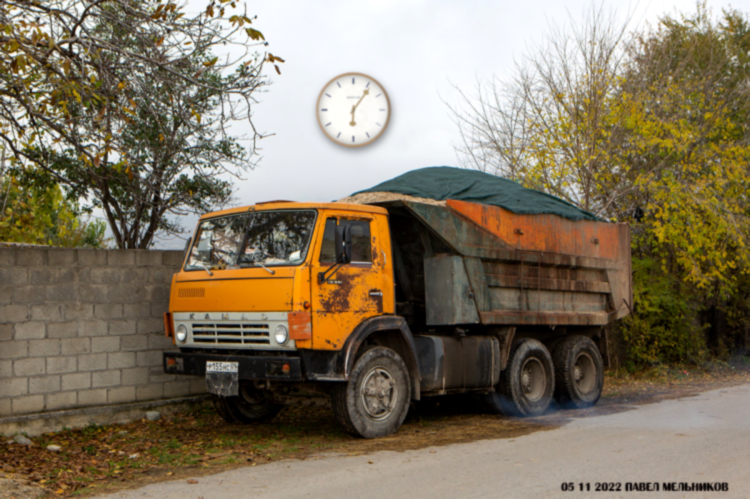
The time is 6 h 06 min
